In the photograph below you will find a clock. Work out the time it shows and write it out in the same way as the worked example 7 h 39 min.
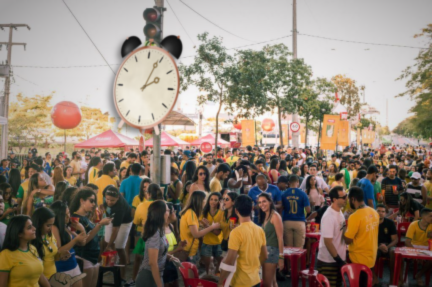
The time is 2 h 04 min
